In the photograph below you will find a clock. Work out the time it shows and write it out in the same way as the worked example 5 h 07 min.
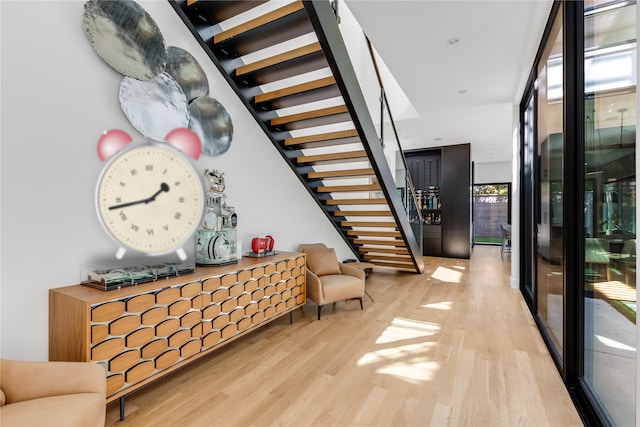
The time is 1 h 43 min
